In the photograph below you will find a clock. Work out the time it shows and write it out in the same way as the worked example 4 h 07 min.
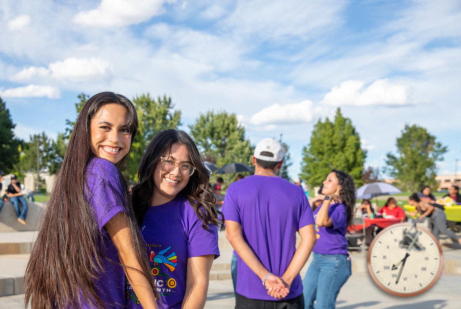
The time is 7 h 33 min
